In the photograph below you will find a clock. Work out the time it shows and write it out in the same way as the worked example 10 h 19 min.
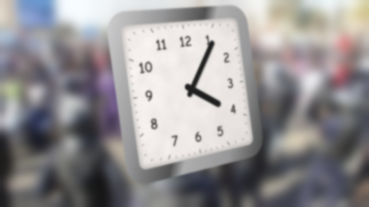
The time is 4 h 06 min
